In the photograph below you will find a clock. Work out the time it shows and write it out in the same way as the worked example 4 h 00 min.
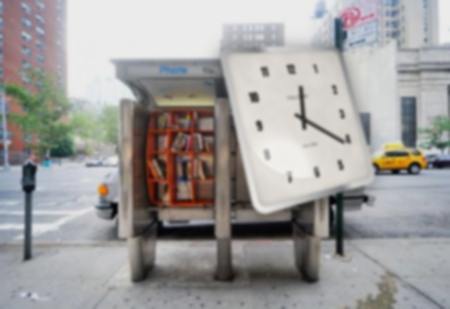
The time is 12 h 21 min
